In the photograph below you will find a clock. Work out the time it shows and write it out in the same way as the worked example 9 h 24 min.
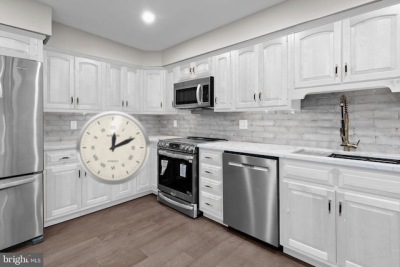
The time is 12 h 11 min
